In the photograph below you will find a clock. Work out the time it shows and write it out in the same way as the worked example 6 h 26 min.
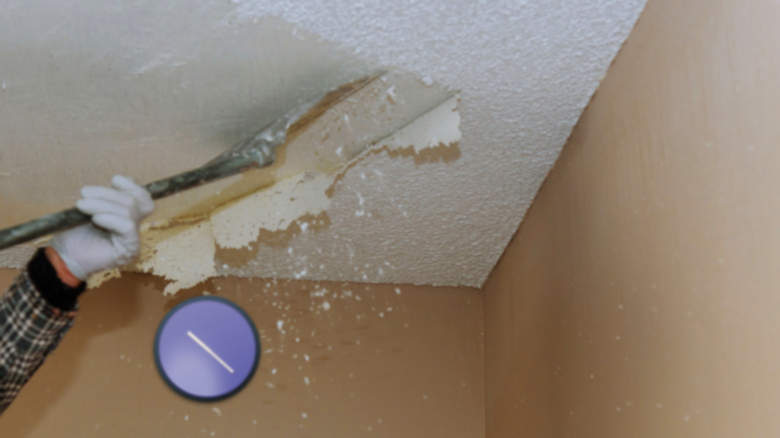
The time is 10 h 22 min
